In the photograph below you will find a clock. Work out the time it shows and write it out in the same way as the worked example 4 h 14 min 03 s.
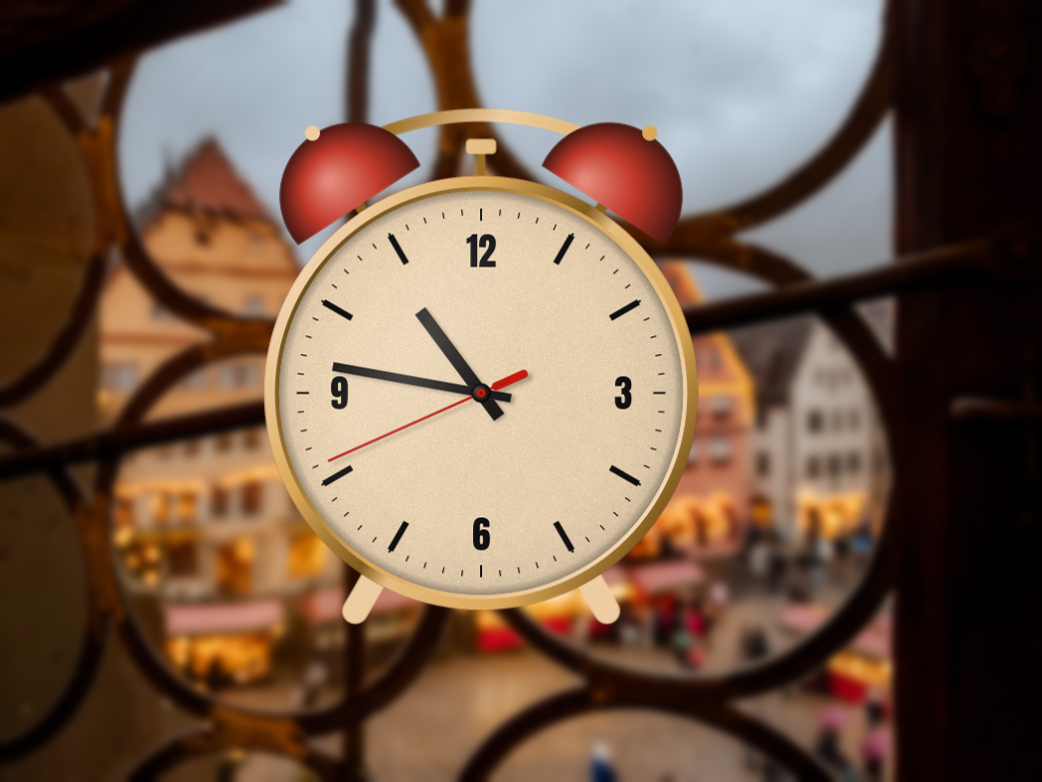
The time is 10 h 46 min 41 s
